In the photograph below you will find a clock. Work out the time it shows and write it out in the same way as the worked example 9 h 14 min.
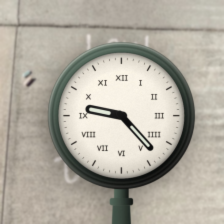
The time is 9 h 23 min
